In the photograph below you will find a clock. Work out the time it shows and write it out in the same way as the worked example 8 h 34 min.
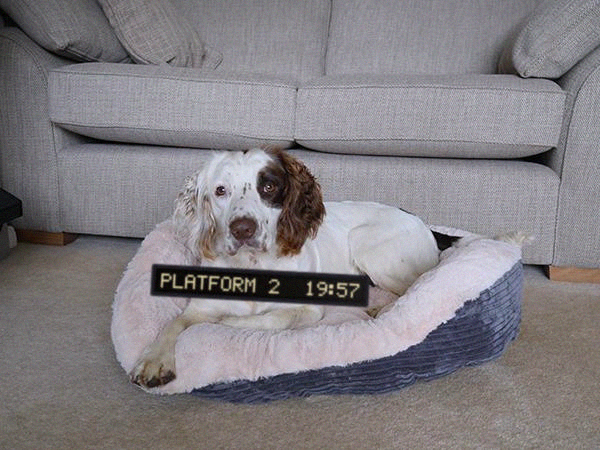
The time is 19 h 57 min
